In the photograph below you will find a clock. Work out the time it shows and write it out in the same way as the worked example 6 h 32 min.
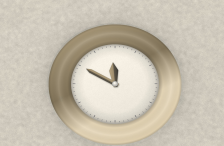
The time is 11 h 50 min
